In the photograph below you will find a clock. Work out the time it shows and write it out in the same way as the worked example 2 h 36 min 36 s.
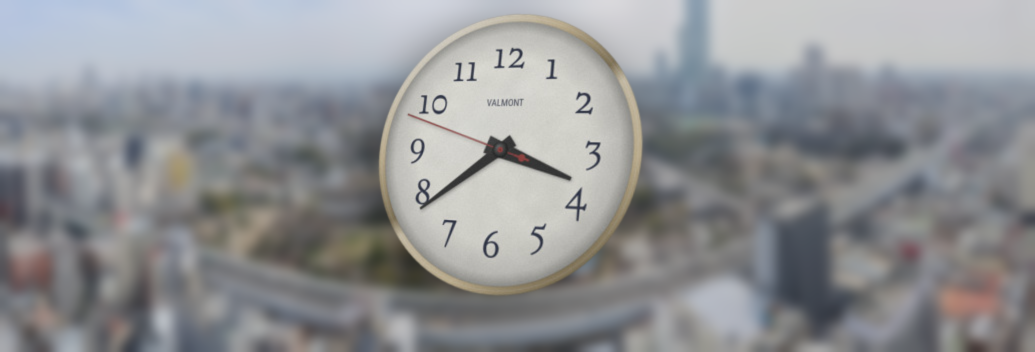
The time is 3 h 38 min 48 s
